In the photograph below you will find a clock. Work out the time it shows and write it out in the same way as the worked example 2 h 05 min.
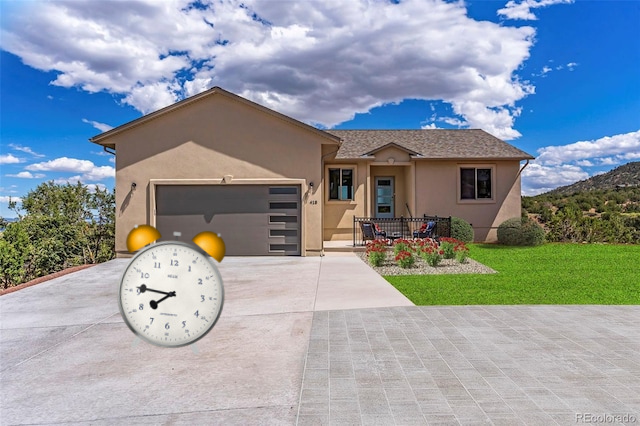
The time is 7 h 46 min
